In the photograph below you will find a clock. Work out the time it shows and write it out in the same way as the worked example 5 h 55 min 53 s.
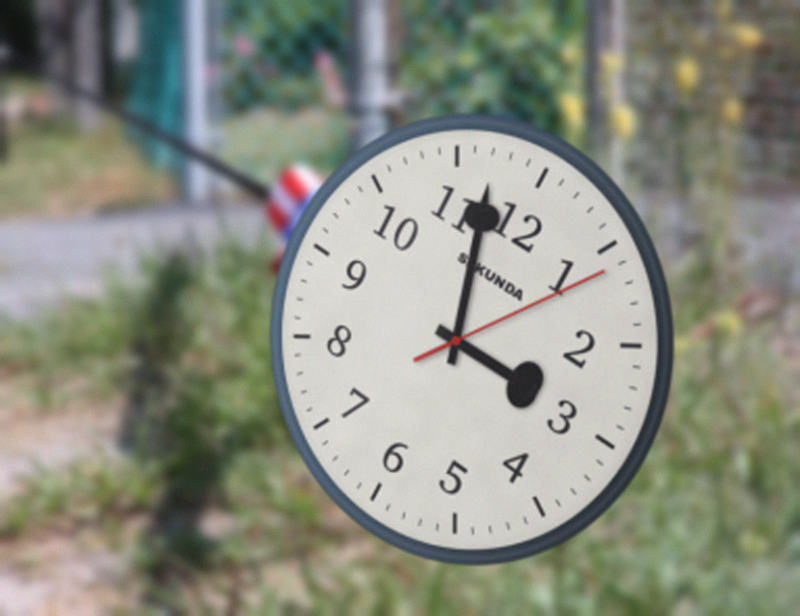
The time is 2 h 57 min 06 s
